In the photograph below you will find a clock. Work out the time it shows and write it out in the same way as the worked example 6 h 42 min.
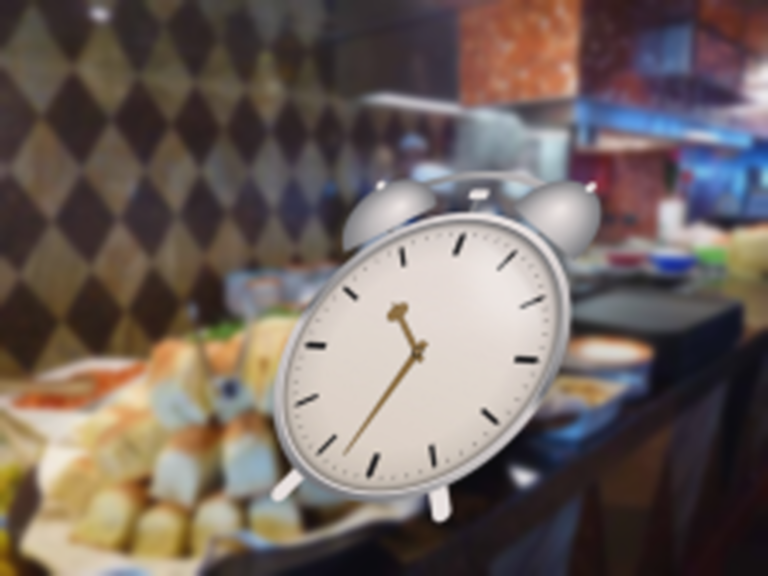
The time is 10 h 33 min
